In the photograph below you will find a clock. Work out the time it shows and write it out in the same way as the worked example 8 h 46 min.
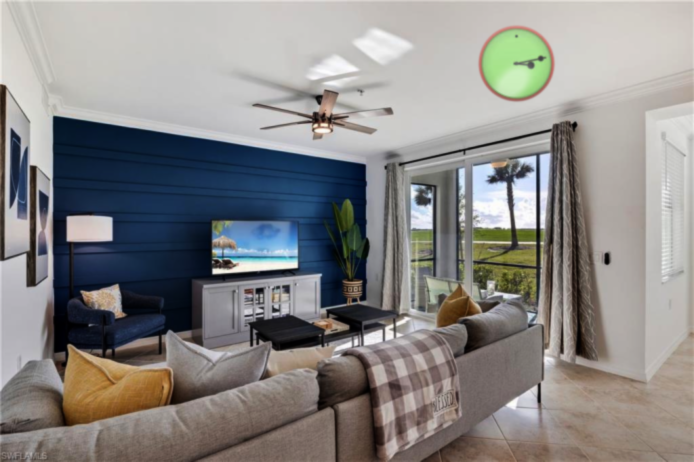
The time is 3 h 13 min
